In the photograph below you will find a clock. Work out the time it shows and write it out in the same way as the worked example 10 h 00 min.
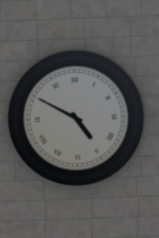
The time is 4 h 50 min
